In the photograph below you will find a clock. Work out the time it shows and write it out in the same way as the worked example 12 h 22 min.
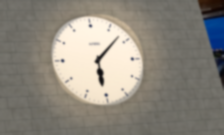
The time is 6 h 08 min
